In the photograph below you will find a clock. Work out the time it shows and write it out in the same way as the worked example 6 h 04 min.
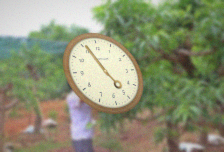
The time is 4 h 56 min
